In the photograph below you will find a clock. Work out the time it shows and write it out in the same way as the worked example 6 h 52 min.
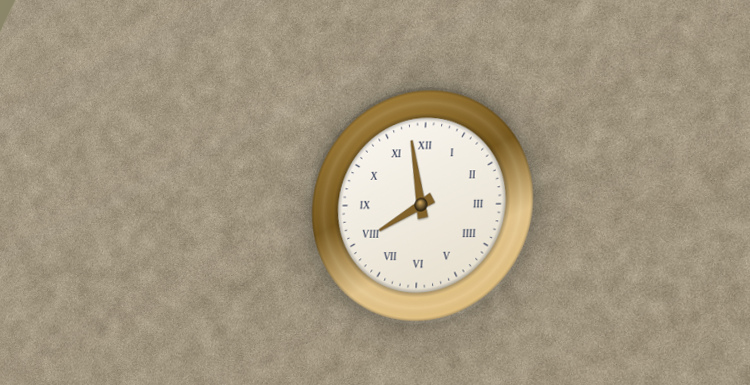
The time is 7 h 58 min
